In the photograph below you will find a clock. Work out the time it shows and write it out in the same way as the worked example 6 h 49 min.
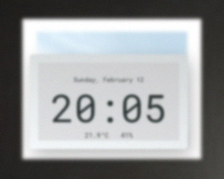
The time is 20 h 05 min
